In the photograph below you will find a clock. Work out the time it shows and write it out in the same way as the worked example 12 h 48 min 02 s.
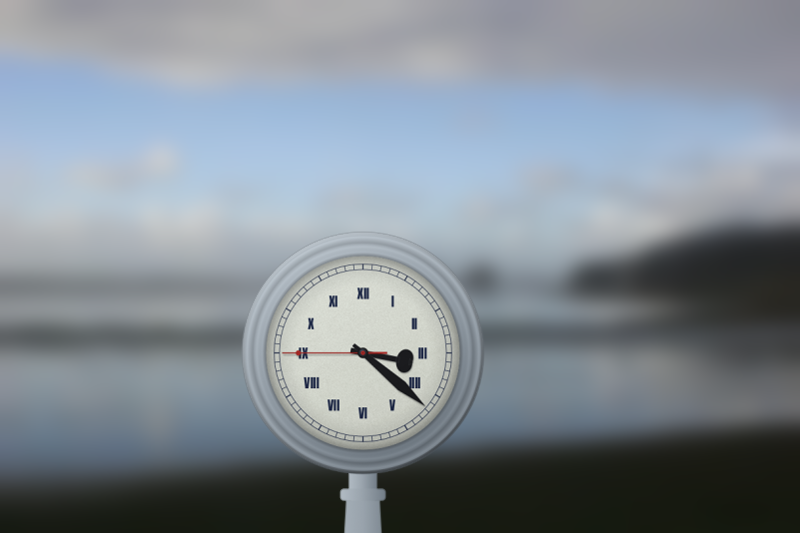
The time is 3 h 21 min 45 s
